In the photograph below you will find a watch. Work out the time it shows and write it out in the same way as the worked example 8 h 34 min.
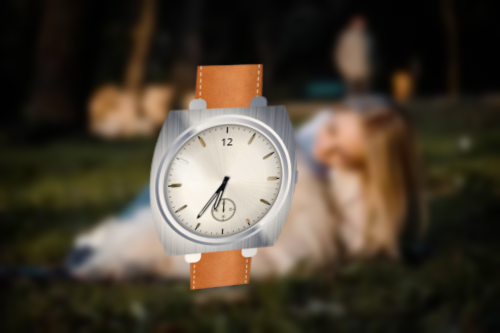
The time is 6 h 36 min
